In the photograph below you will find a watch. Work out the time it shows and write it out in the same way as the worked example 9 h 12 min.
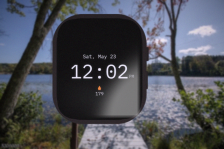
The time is 12 h 02 min
